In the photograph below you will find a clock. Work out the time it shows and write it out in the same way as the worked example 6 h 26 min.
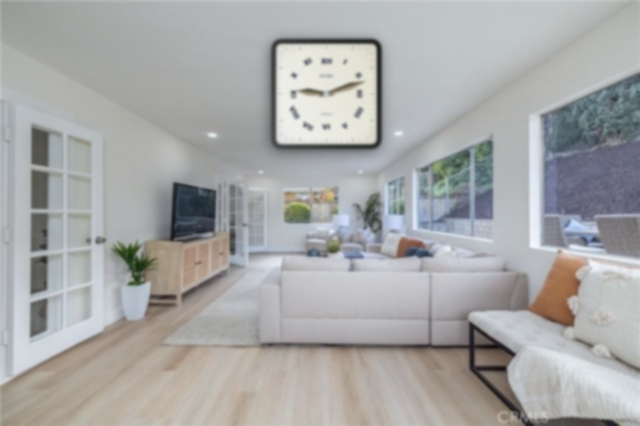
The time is 9 h 12 min
